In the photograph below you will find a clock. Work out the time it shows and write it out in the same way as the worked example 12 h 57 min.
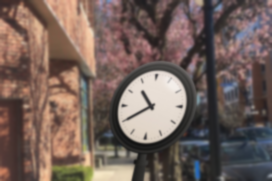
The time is 10 h 40 min
